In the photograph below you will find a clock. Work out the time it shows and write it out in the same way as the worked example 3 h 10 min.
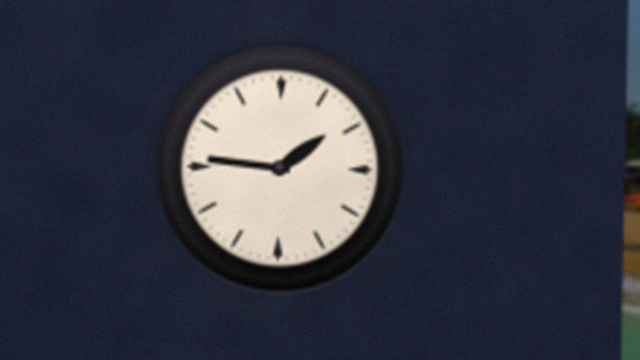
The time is 1 h 46 min
